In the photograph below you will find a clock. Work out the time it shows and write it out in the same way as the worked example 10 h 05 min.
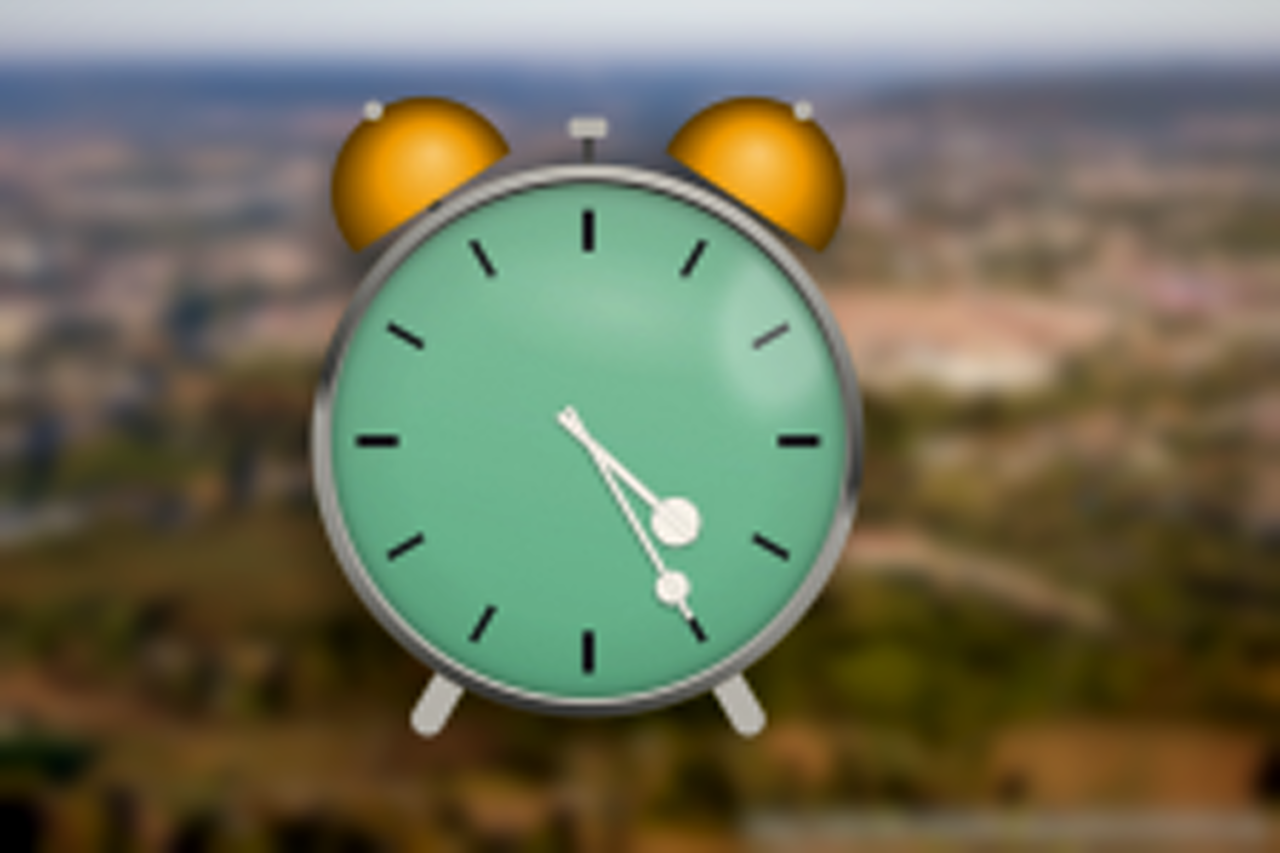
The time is 4 h 25 min
